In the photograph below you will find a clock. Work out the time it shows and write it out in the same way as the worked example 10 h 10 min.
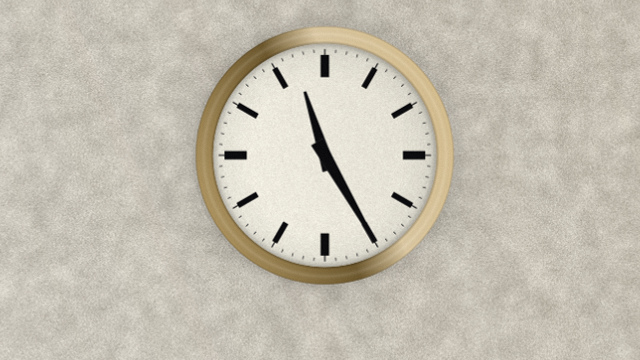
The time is 11 h 25 min
